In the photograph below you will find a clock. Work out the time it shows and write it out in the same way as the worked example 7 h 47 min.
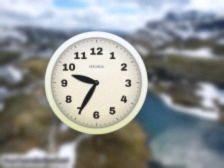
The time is 9 h 35 min
